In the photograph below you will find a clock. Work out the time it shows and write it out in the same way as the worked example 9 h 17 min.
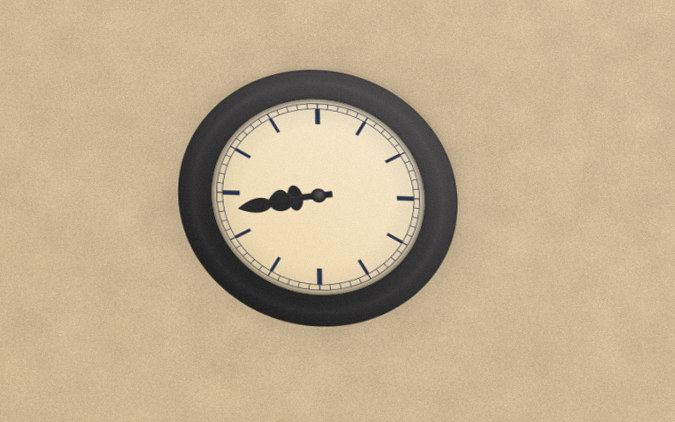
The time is 8 h 43 min
